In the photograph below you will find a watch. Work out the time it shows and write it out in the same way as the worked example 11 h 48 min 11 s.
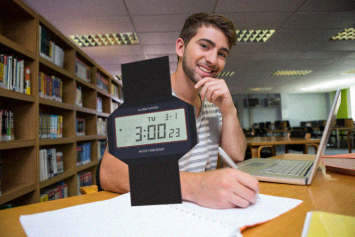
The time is 3 h 00 min 23 s
